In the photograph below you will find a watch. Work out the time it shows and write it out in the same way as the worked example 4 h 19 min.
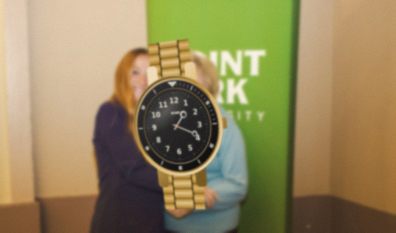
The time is 1 h 19 min
